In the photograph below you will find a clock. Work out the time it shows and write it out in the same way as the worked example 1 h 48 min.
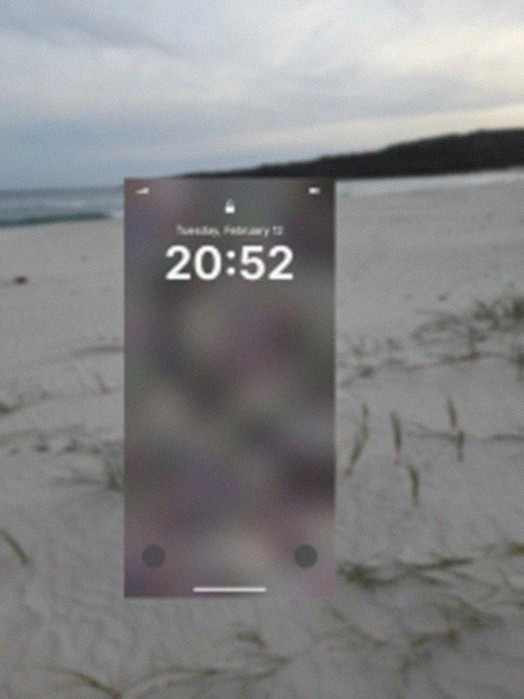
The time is 20 h 52 min
